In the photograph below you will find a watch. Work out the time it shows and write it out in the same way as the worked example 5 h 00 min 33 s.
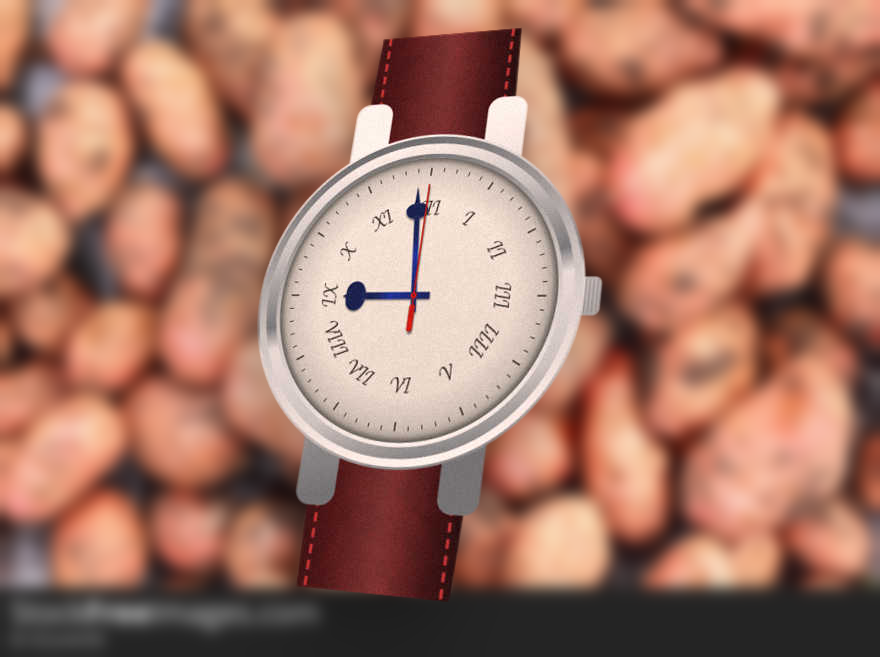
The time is 8 h 59 min 00 s
